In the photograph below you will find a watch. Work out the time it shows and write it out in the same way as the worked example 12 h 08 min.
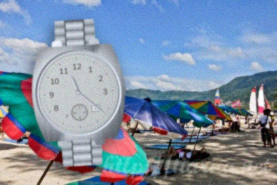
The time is 11 h 22 min
